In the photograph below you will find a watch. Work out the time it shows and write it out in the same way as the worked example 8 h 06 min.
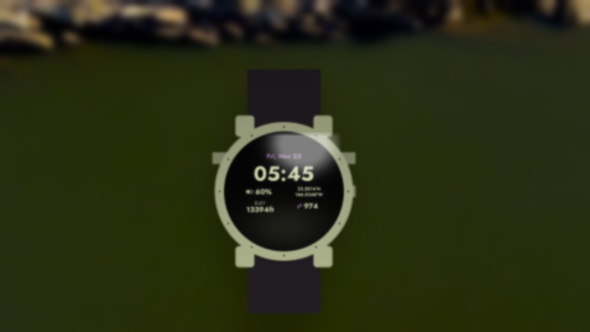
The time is 5 h 45 min
